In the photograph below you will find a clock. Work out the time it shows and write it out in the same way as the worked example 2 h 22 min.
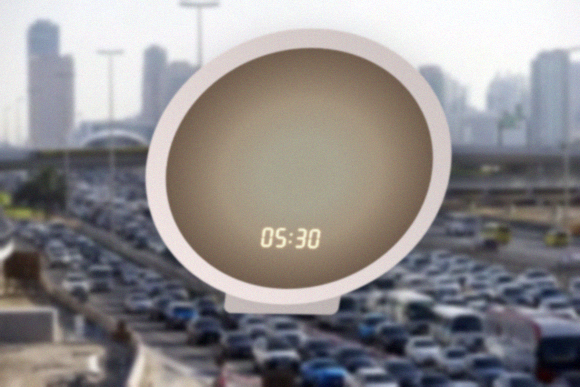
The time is 5 h 30 min
